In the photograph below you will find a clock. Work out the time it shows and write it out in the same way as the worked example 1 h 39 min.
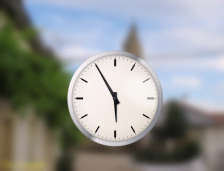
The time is 5 h 55 min
